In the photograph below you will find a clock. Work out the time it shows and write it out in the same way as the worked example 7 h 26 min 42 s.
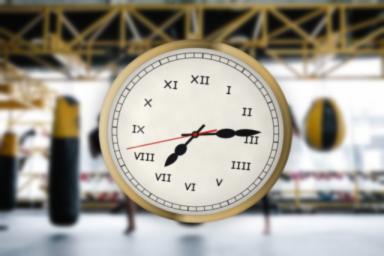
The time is 7 h 13 min 42 s
